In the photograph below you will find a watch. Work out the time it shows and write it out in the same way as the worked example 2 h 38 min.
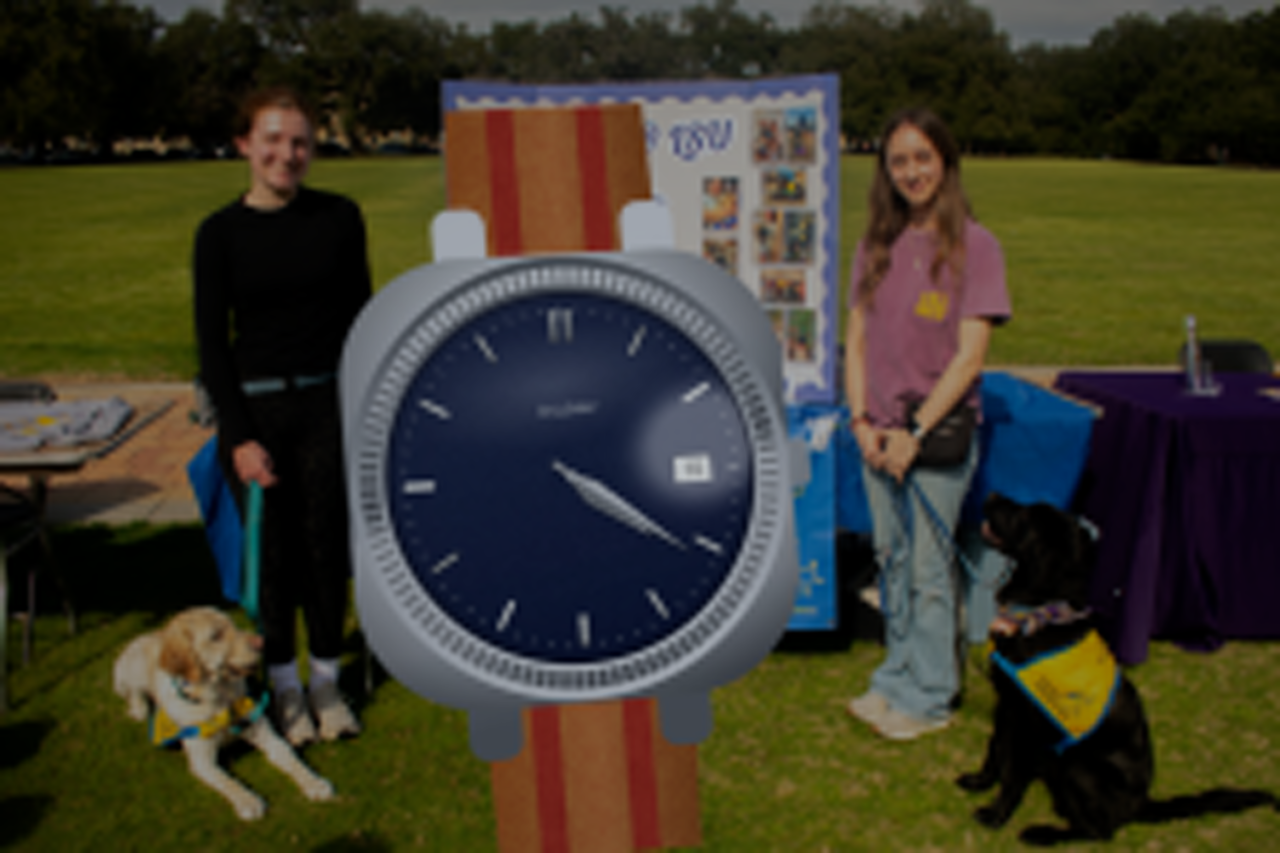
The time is 4 h 21 min
